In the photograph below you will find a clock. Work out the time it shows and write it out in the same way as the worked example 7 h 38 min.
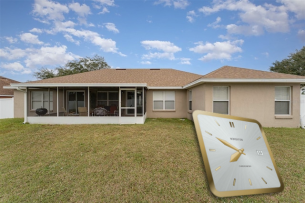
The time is 7 h 50 min
